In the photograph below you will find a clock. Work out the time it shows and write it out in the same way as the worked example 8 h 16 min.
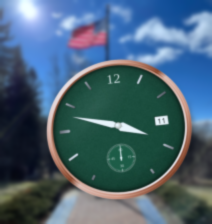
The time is 3 h 48 min
